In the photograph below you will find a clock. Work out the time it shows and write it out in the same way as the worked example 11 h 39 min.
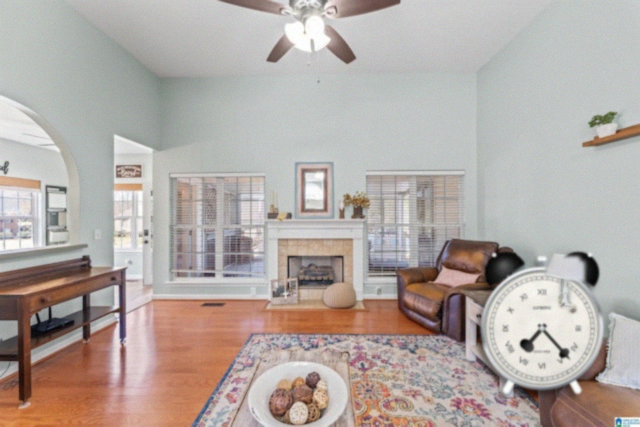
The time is 7 h 23 min
